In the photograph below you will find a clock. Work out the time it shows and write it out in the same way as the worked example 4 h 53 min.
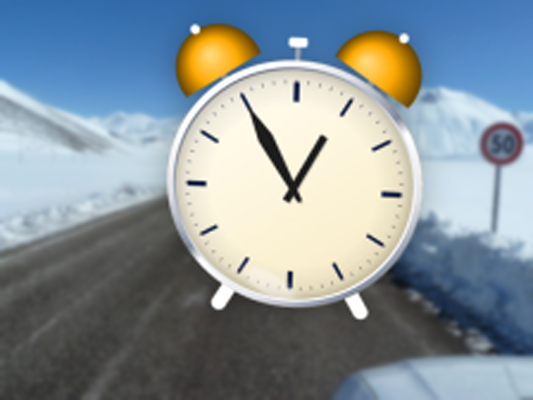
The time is 12 h 55 min
